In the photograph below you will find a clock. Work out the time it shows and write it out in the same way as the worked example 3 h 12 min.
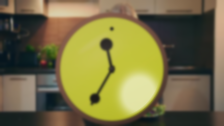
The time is 11 h 35 min
